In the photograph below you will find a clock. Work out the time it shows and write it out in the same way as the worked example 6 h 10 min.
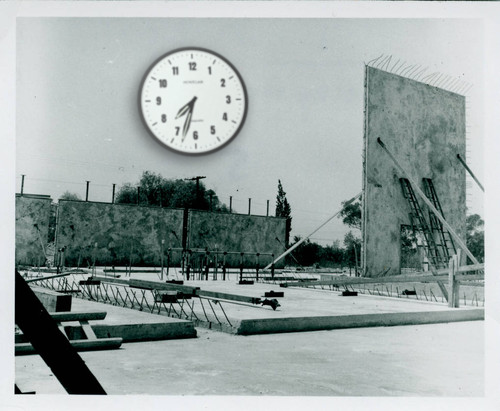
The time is 7 h 33 min
